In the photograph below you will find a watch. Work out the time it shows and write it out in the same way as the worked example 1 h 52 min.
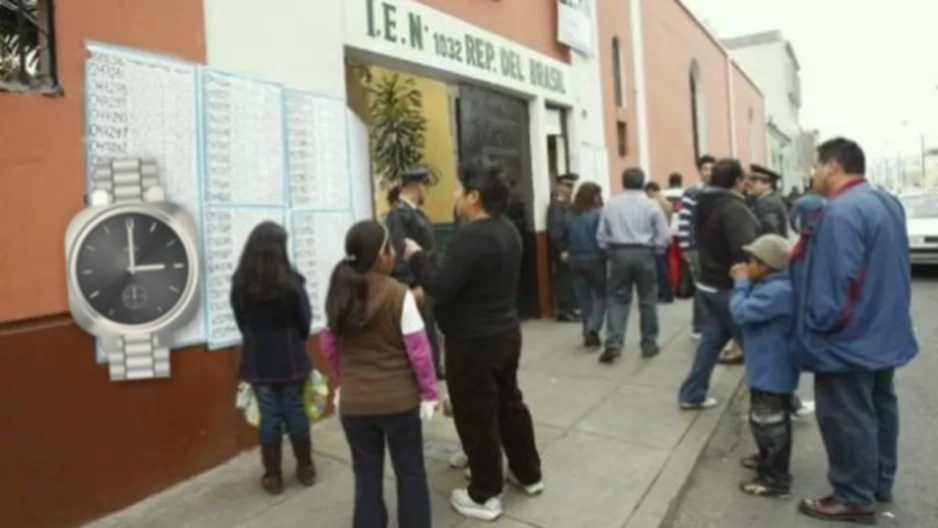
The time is 3 h 00 min
